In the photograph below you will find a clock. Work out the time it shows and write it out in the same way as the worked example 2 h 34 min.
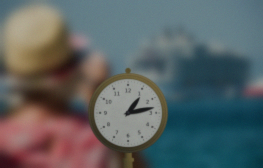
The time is 1 h 13 min
